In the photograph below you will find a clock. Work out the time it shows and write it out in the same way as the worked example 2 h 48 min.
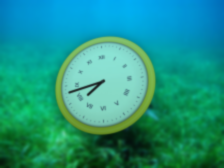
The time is 7 h 43 min
